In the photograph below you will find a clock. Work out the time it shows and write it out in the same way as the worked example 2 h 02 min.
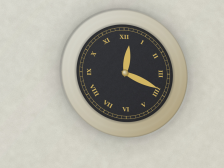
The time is 12 h 19 min
